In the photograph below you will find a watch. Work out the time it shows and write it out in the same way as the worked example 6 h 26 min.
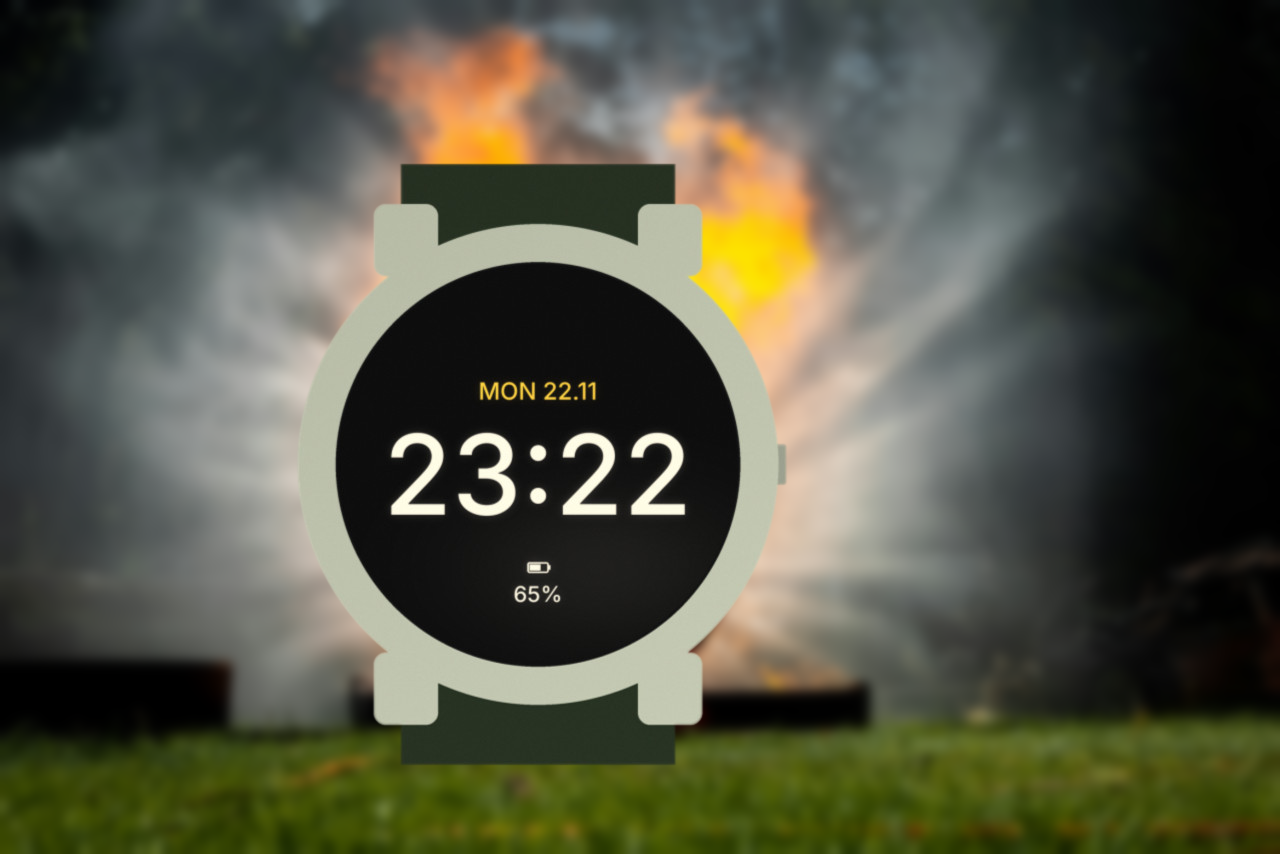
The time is 23 h 22 min
